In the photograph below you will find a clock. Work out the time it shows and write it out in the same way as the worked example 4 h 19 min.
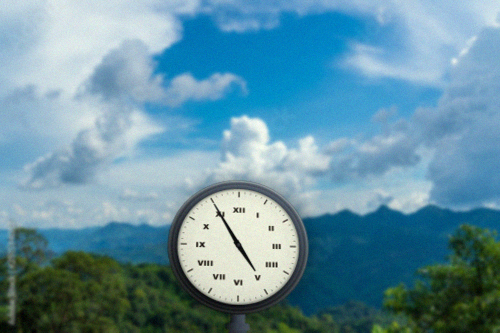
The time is 4 h 55 min
